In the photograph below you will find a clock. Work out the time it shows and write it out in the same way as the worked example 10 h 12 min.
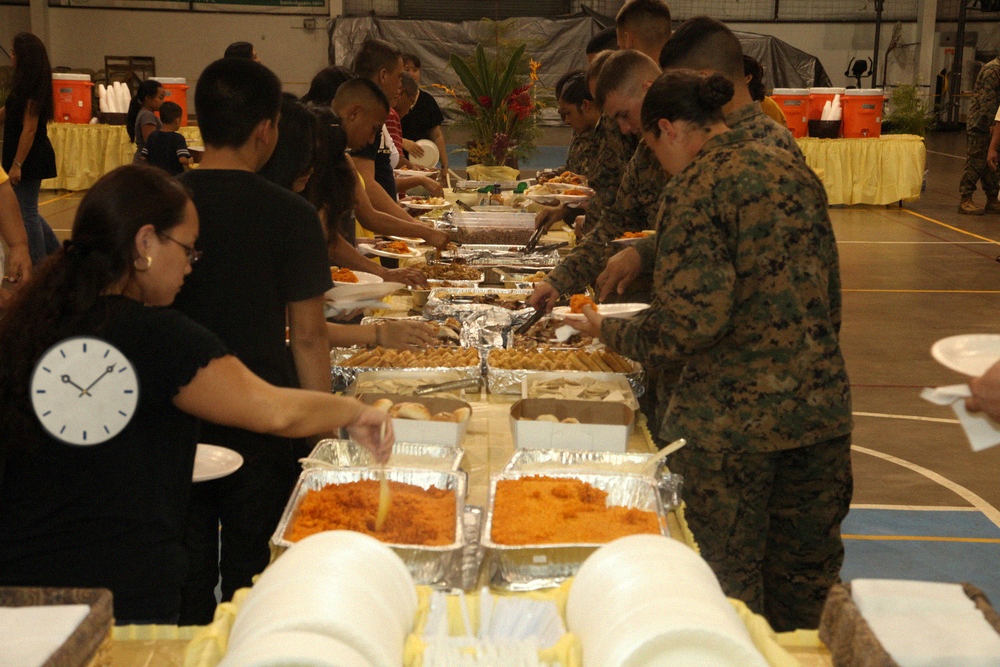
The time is 10 h 08 min
